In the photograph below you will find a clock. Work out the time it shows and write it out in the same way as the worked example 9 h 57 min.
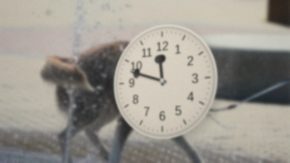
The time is 11 h 48 min
